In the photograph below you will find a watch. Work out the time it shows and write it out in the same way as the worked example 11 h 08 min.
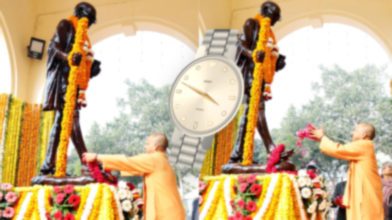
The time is 3 h 48 min
